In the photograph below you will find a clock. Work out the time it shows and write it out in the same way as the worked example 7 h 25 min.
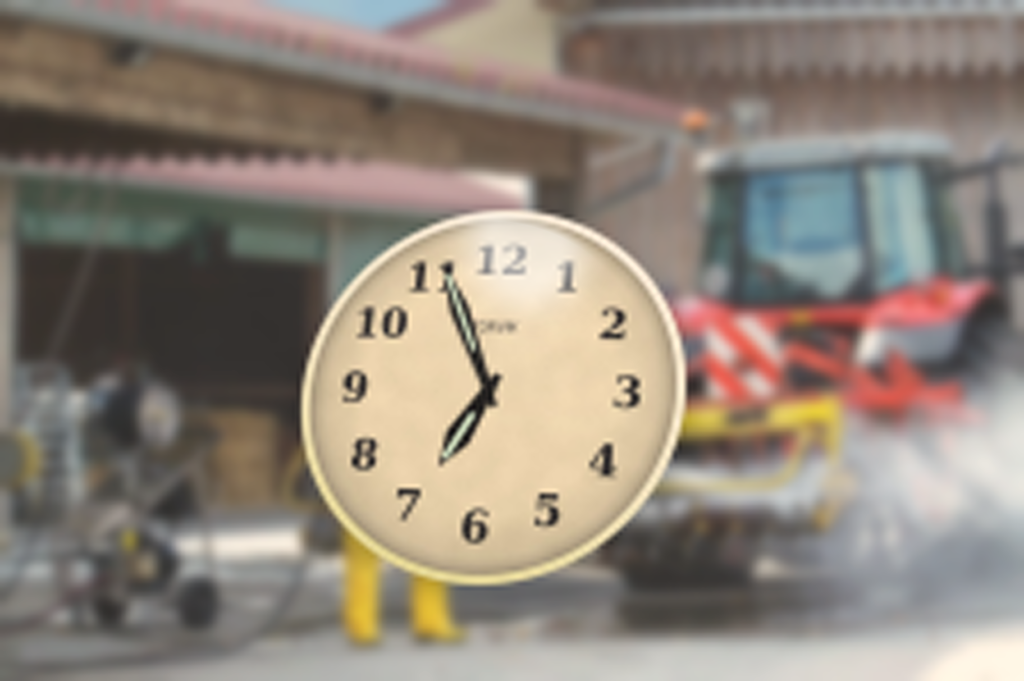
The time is 6 h 56 min
